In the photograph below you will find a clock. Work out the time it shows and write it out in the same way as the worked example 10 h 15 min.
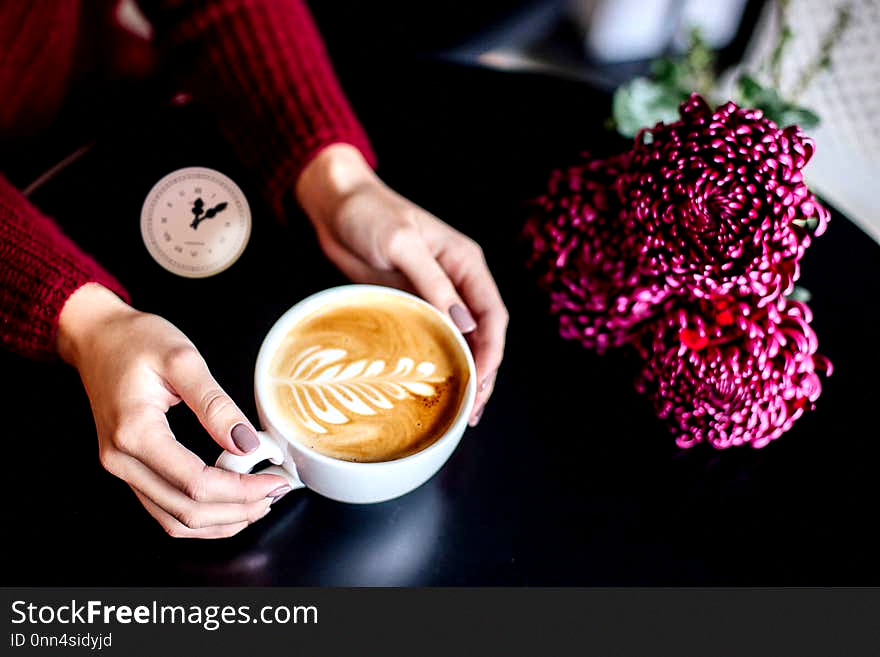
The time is 12 h 09 min
